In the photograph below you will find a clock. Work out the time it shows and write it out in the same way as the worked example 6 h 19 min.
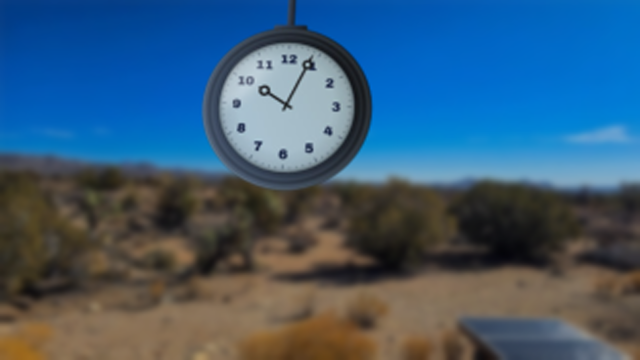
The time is 10 h 04 min
